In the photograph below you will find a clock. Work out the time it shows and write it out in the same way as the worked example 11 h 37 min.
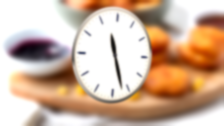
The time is 11 h 27 min
